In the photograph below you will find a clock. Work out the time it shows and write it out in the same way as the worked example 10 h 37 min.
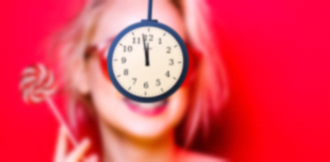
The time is 11 h 58 min
